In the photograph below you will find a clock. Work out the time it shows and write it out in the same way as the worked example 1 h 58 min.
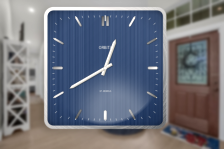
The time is 12 h 40 min
